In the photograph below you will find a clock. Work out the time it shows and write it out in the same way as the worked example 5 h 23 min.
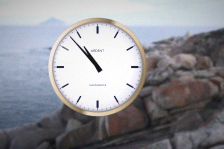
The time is 10 h 53 min
